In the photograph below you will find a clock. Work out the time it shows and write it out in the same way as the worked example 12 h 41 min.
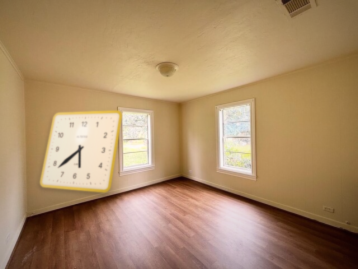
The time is 5 h 38 min
